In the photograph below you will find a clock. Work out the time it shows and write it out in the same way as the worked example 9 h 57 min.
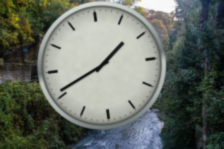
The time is 1 h 41 min
